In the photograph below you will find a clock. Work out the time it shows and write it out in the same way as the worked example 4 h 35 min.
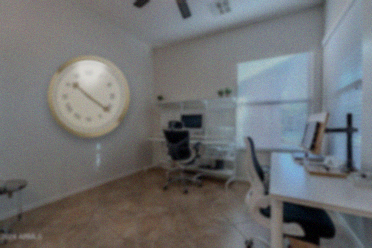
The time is 10 h 21 min
